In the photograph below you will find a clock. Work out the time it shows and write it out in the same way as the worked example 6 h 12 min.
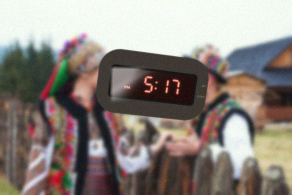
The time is 5 h 17 min
